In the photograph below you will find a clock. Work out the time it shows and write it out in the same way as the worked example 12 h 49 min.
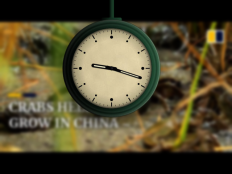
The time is 9 h 18 min
